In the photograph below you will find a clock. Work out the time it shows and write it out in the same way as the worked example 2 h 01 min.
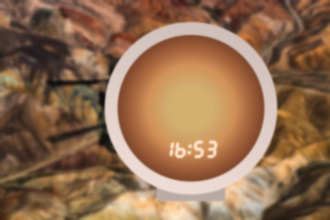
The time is 16 h 53 min
